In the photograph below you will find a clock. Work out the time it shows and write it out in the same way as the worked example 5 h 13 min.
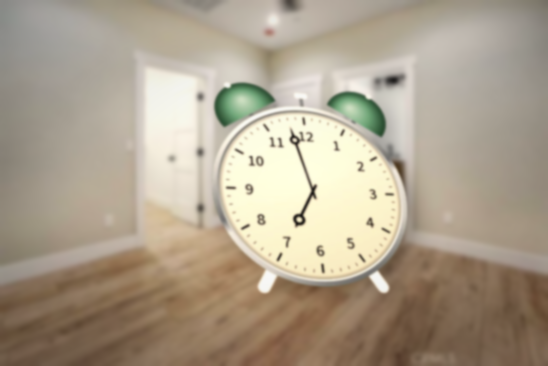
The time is 6 h 58 min
